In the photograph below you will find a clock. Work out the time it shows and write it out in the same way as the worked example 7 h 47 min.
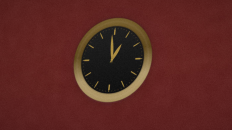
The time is 12 h 59 min
